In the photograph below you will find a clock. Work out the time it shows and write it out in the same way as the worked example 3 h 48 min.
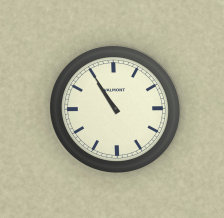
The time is 10 h 55 min
